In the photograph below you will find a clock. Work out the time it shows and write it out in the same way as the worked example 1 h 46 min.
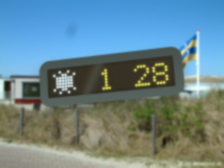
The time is 1 h 28 min
